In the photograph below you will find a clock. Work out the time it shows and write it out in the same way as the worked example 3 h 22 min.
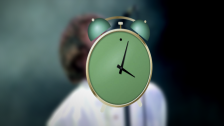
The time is 4 h 03 min
